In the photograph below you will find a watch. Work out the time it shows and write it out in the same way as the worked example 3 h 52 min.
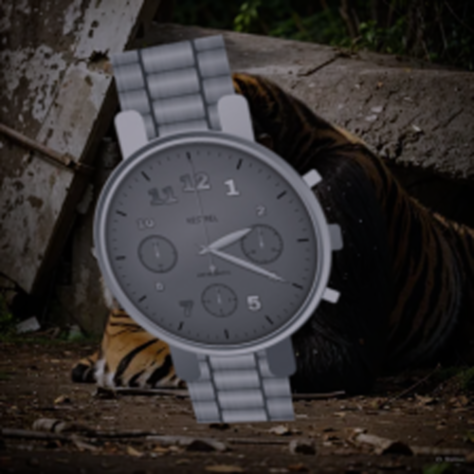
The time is 2 h 20 min
